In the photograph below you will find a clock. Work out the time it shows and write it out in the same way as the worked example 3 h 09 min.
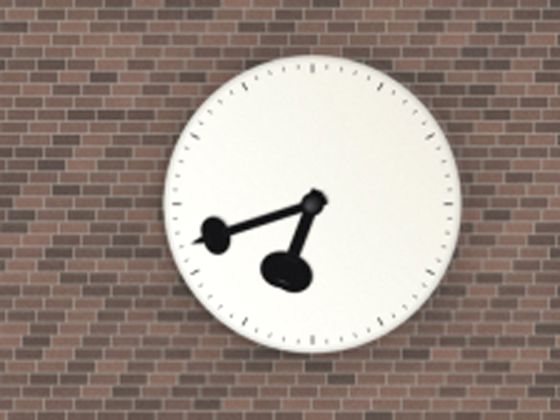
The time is 6 h 42 min
